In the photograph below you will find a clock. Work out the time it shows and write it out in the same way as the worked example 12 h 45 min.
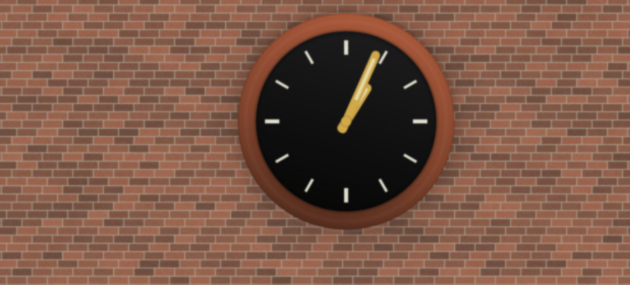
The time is 1 h 04 min
